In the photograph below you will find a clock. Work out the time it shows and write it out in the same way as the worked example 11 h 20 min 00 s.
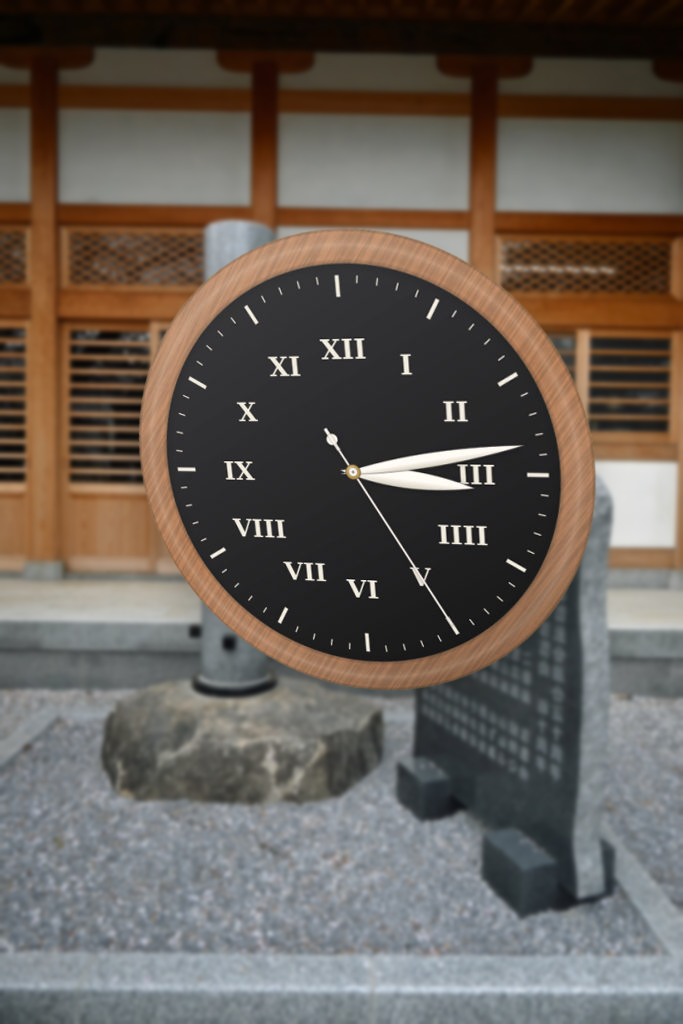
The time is 3 h 13 min 25 s
